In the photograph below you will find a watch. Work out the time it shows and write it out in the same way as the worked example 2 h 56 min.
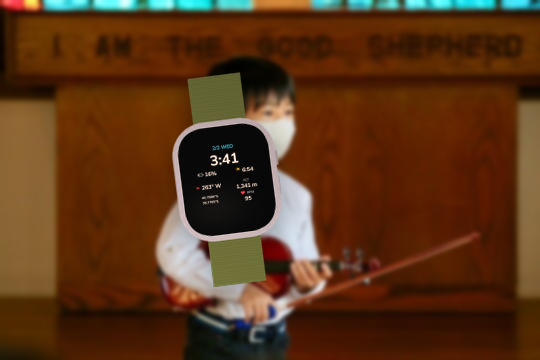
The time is 3 h 41 min
